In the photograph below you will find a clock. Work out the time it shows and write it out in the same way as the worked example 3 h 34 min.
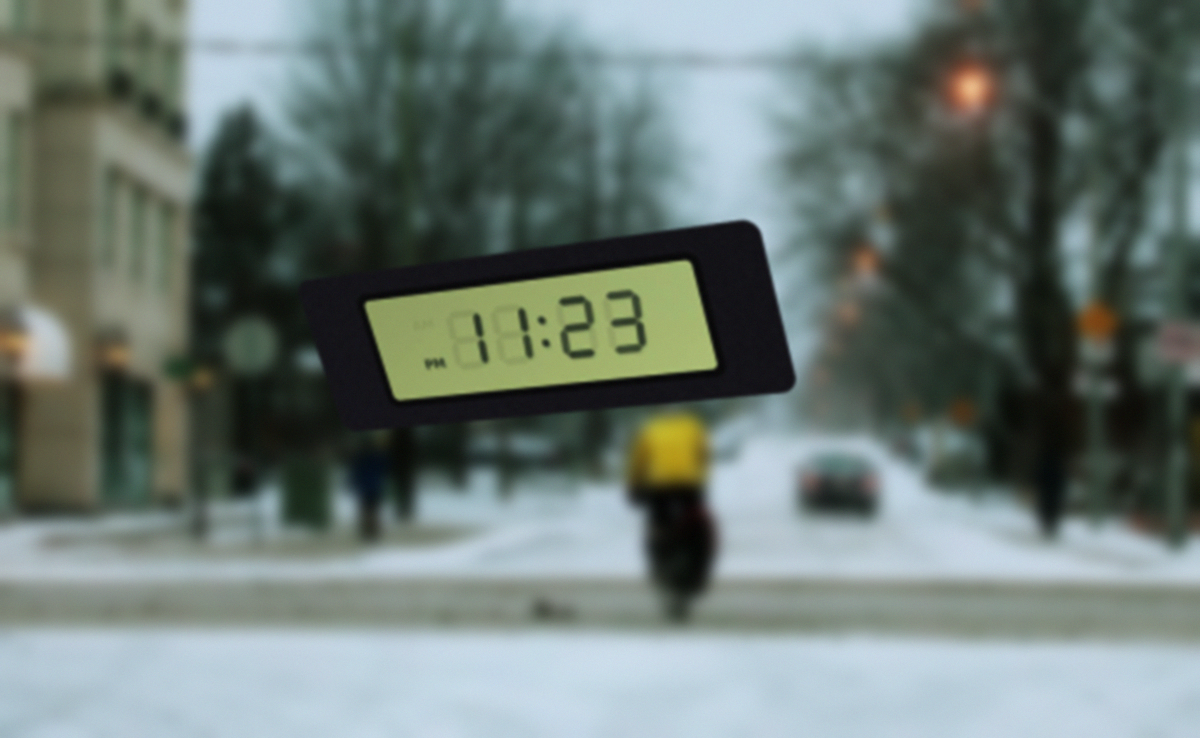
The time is 11 h 23 min
